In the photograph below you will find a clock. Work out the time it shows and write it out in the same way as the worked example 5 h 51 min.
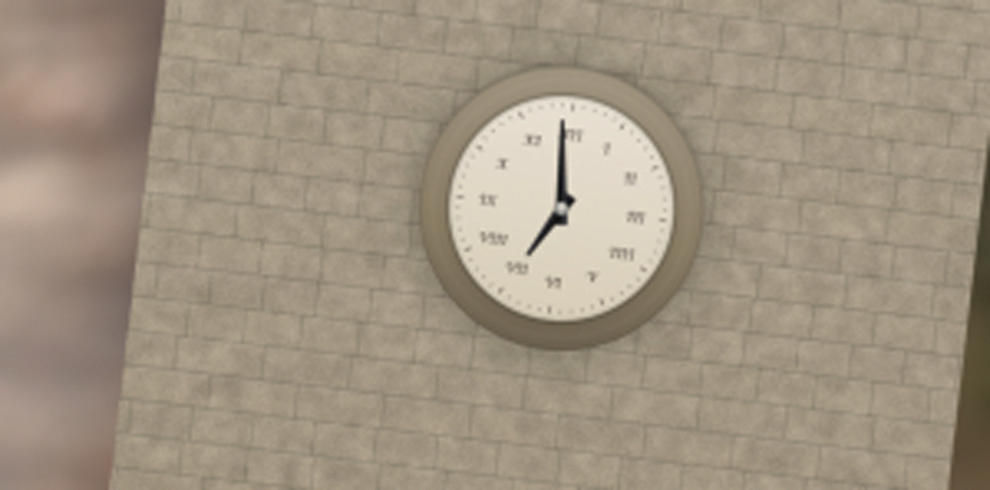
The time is 6 h 59 min
